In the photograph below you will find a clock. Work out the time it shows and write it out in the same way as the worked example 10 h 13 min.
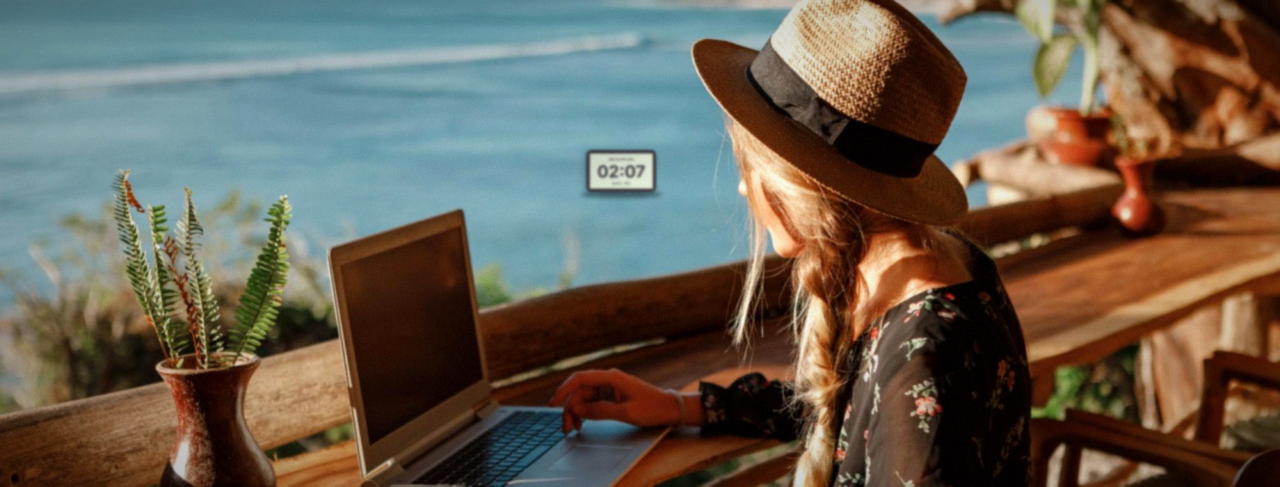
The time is 2 h 07 min
